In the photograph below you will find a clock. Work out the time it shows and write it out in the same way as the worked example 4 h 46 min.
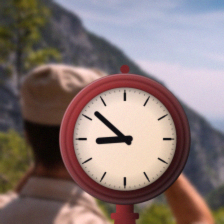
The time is 8 h 52 min
